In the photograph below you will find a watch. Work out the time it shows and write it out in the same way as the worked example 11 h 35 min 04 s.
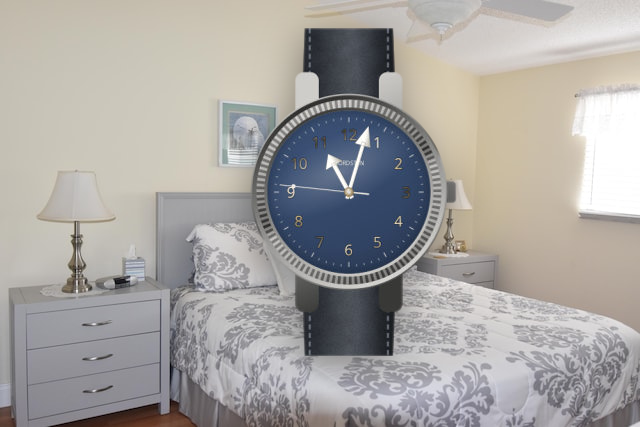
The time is 11 h 02 min 46 s
